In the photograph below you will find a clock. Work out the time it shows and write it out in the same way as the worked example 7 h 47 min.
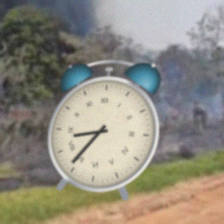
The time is 8 h 36 min
